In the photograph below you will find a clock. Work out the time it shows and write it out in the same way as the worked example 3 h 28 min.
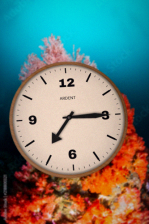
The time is 7 h 15 min
